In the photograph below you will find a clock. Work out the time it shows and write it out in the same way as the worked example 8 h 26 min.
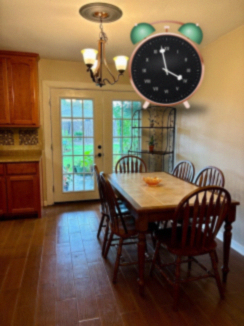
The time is 3 h 58 min
